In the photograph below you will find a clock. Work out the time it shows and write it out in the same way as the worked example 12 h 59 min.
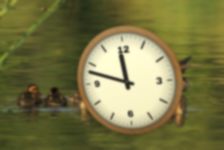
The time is 11 h 48 min
